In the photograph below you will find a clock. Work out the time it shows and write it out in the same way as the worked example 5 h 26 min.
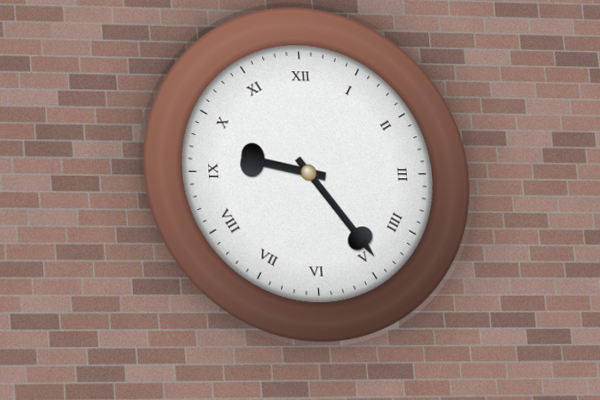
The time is 9 h 24 min
